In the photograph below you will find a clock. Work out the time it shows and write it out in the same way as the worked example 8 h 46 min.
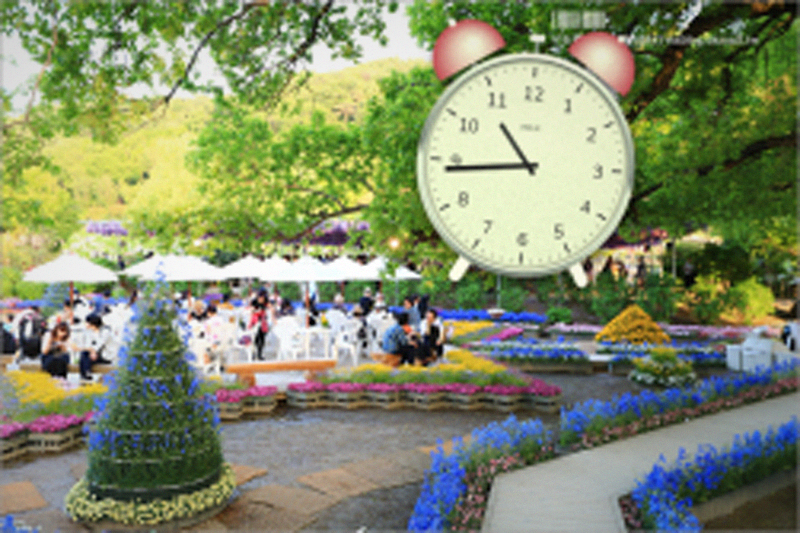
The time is 10 h 44 min
